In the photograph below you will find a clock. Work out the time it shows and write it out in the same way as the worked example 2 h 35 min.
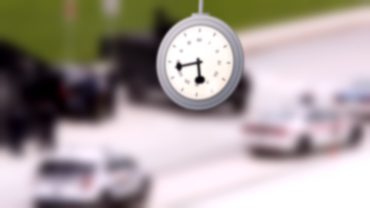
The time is 5 h 43 min
